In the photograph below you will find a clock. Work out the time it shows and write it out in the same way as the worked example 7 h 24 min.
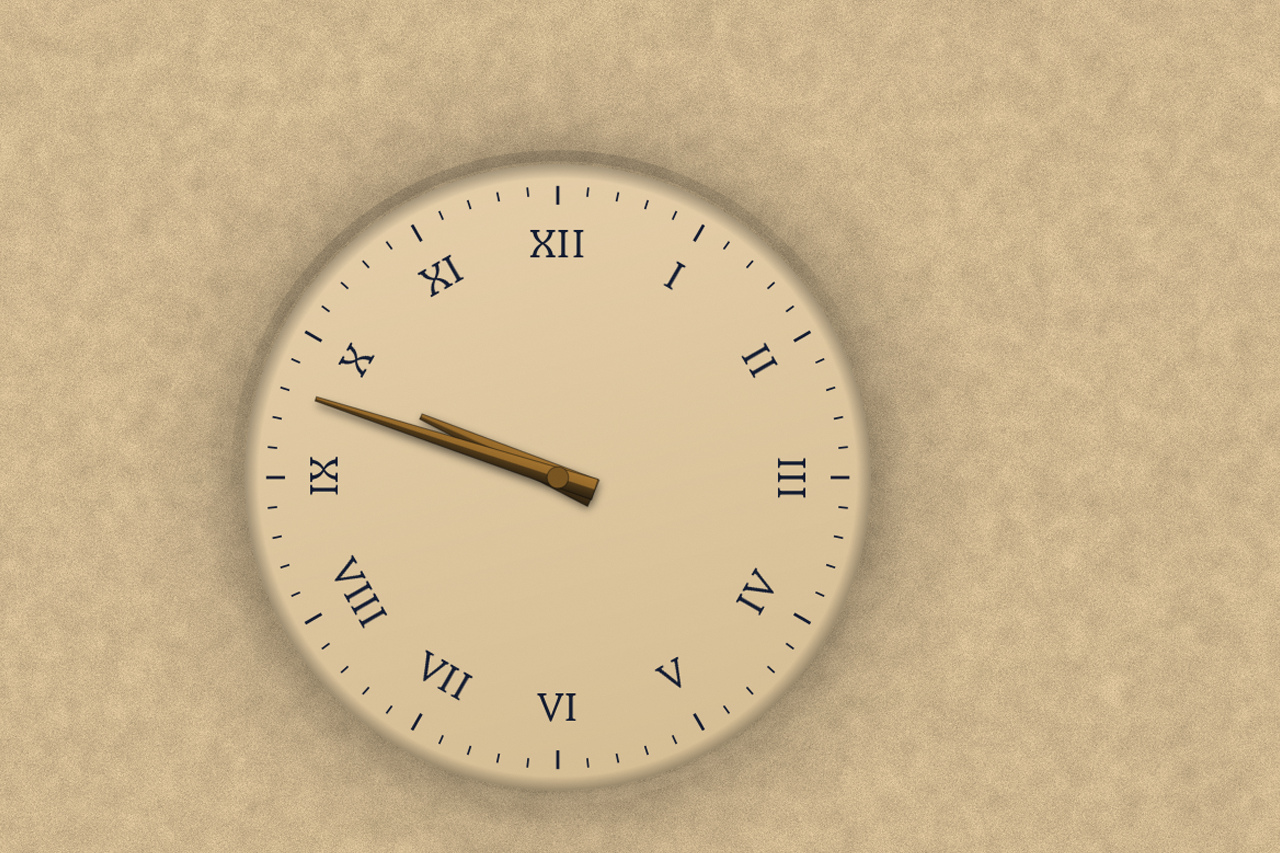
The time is 9 h 48 min
